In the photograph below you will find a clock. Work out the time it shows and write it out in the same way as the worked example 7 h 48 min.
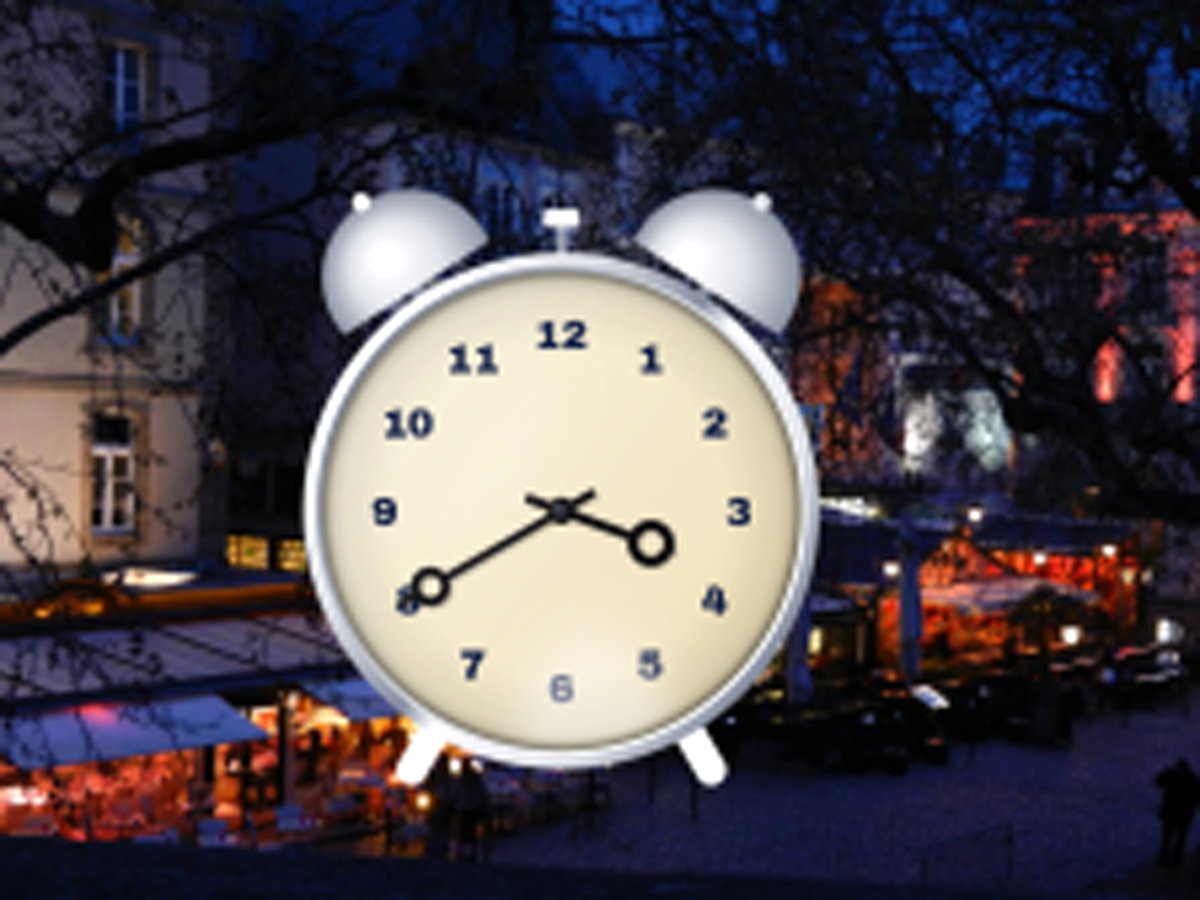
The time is 3 h 40 min
